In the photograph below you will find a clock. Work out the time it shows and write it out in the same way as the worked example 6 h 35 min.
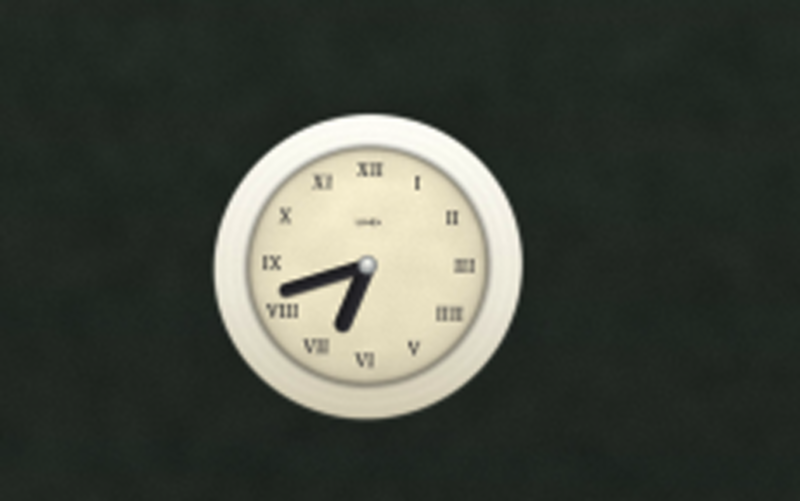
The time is 6 h 42 min
